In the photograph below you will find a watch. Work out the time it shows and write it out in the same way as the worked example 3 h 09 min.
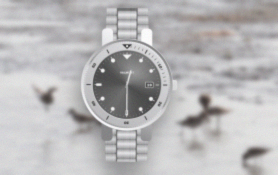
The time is 12 h 30 min
